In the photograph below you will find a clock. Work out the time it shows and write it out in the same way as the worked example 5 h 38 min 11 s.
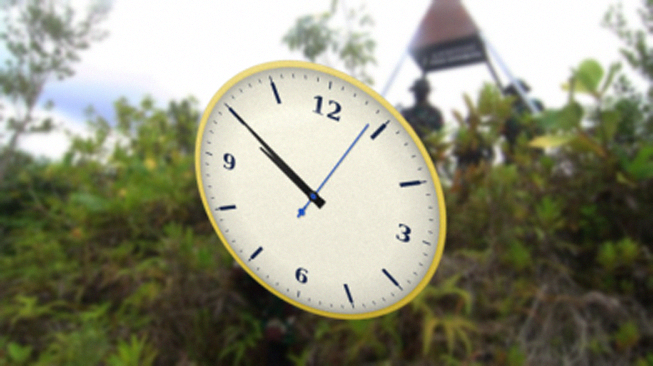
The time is 9 h 50 min 04 s
